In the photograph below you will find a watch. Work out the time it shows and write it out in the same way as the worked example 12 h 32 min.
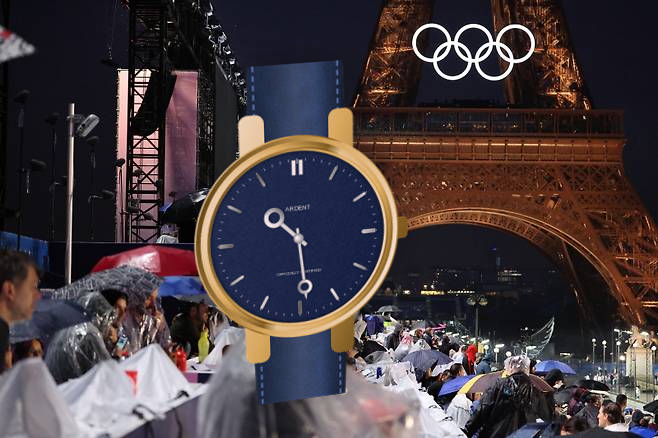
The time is 10 h 29 min
